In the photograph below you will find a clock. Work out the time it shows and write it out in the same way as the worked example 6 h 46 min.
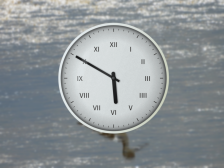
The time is 5 h 50 min
